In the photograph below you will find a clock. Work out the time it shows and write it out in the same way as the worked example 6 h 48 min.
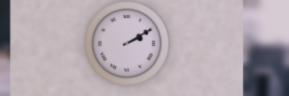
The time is 2 h 10 min
